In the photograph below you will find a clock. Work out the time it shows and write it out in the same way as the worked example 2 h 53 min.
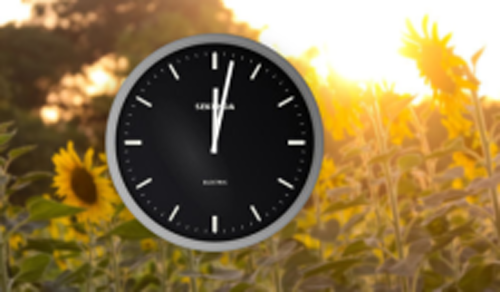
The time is 12 h 02 min
